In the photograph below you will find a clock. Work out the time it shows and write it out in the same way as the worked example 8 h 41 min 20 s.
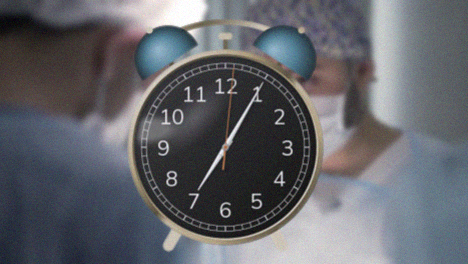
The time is 7 h 05 min 01 s
